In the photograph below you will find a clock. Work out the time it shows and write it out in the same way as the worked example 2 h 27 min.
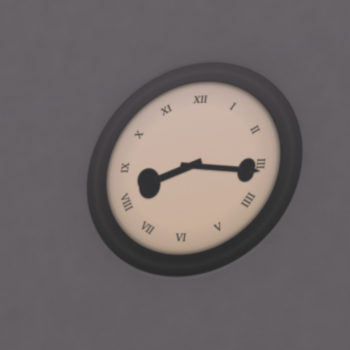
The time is 8 h 16 min
